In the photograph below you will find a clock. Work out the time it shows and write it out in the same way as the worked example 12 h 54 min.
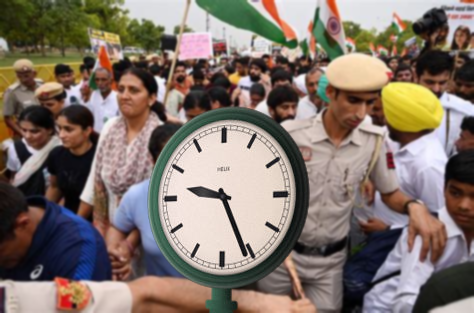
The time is 9 h 26 min
